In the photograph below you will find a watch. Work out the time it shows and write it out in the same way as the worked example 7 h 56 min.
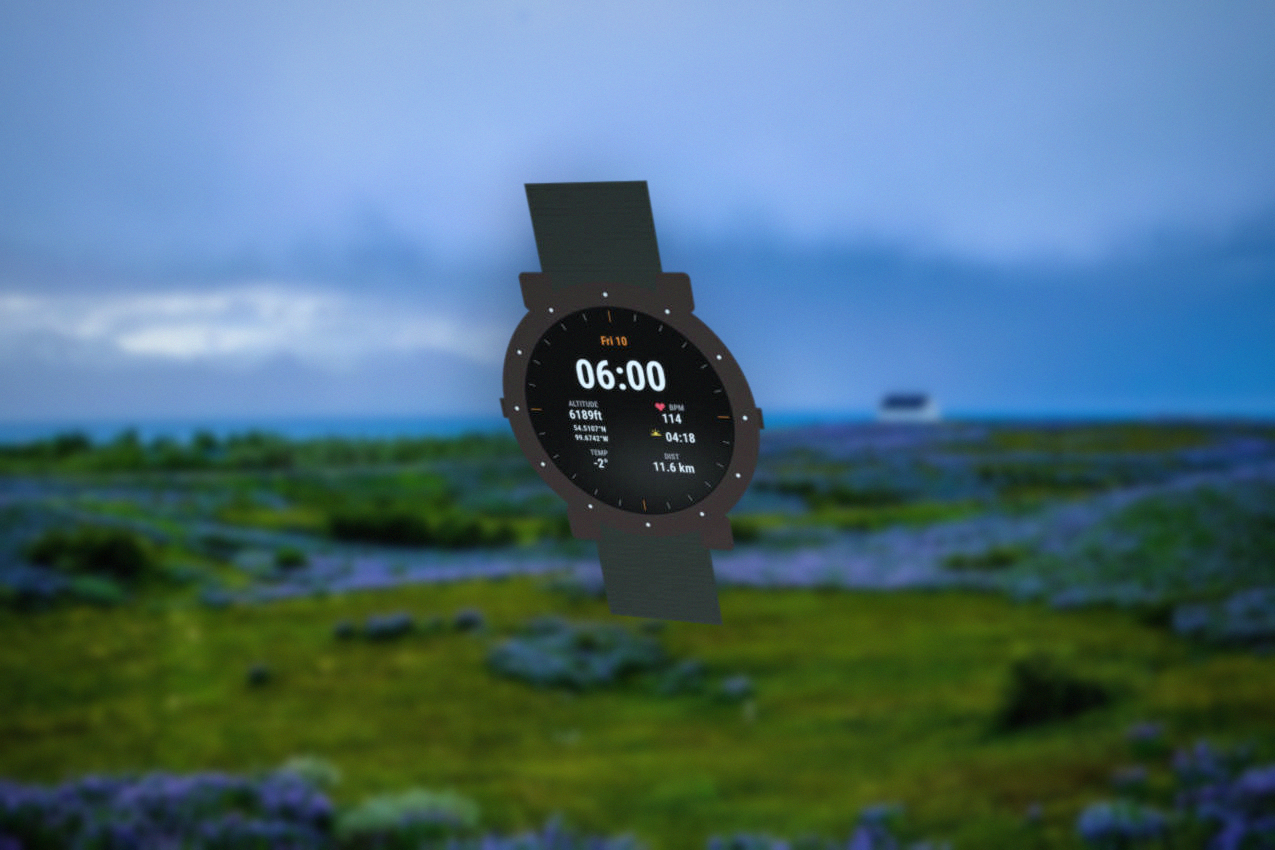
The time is 6 h 00 min
